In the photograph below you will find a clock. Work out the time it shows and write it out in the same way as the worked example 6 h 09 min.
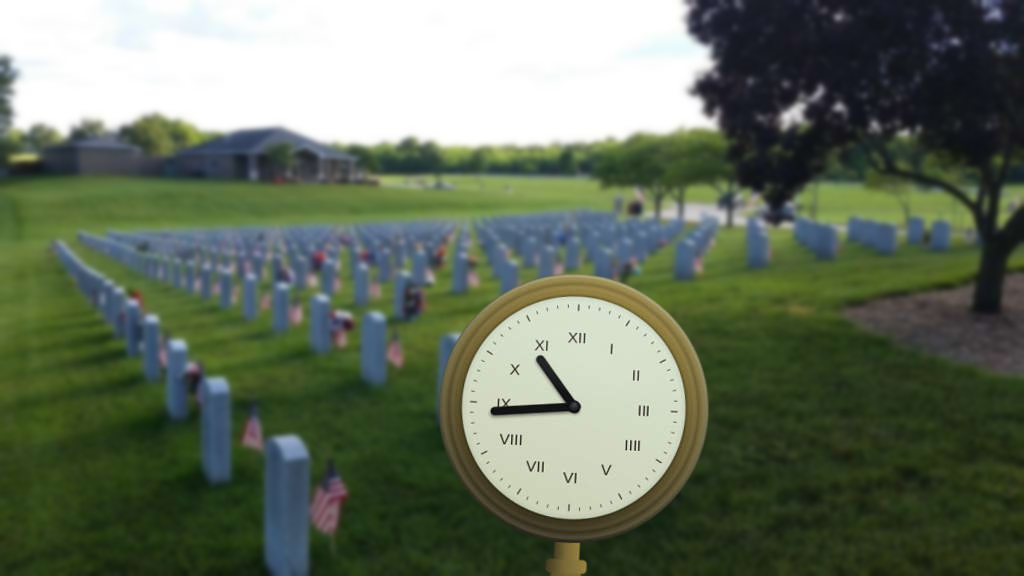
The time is 10 h 44 min
